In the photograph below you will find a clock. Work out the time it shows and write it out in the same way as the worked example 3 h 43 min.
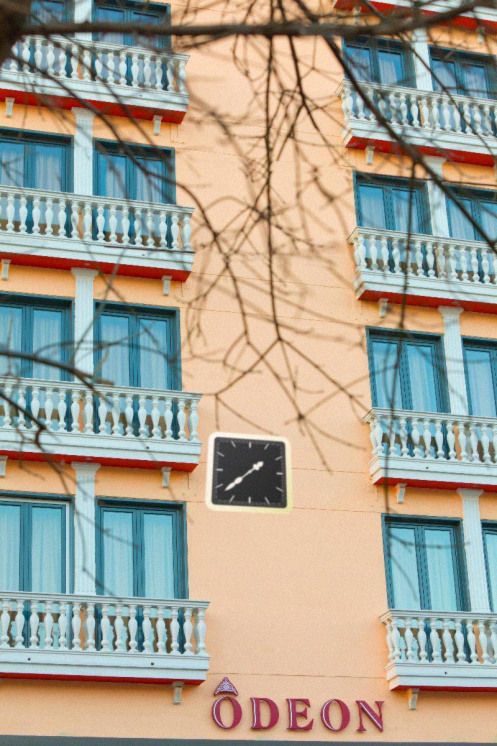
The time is 1 h 38 min
